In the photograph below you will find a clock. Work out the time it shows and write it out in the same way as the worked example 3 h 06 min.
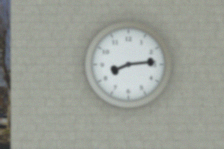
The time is 8 h 14 min
